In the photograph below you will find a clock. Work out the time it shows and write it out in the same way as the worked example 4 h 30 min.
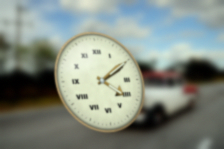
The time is 4 h 10 min
